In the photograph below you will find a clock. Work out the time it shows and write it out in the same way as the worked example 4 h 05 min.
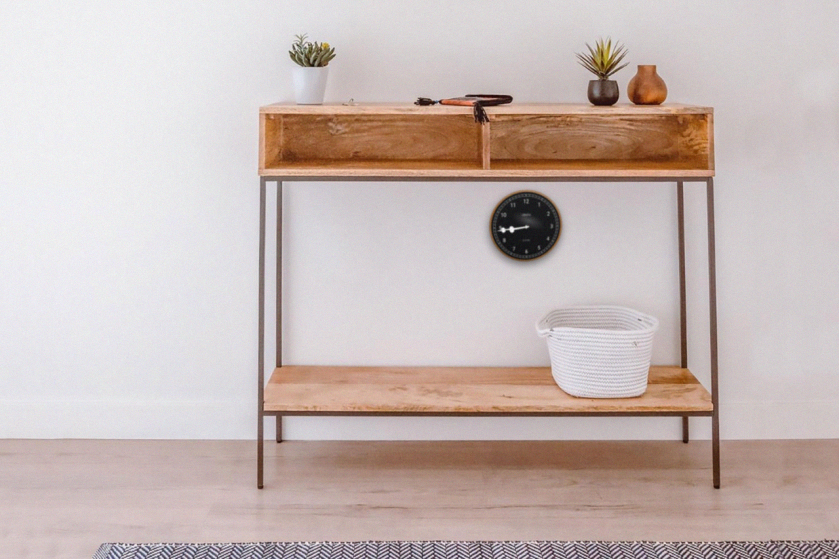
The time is 8 h 44 min
